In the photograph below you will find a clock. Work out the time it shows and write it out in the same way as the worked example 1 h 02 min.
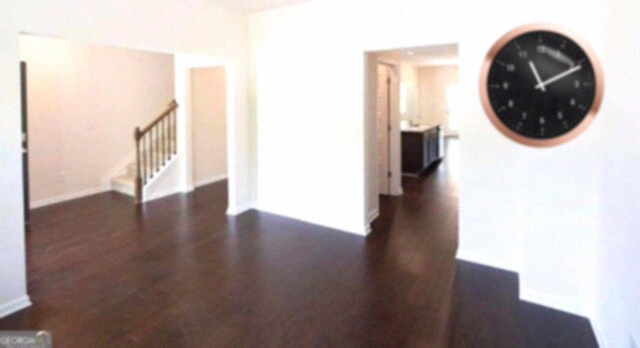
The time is 11 h 11 min
